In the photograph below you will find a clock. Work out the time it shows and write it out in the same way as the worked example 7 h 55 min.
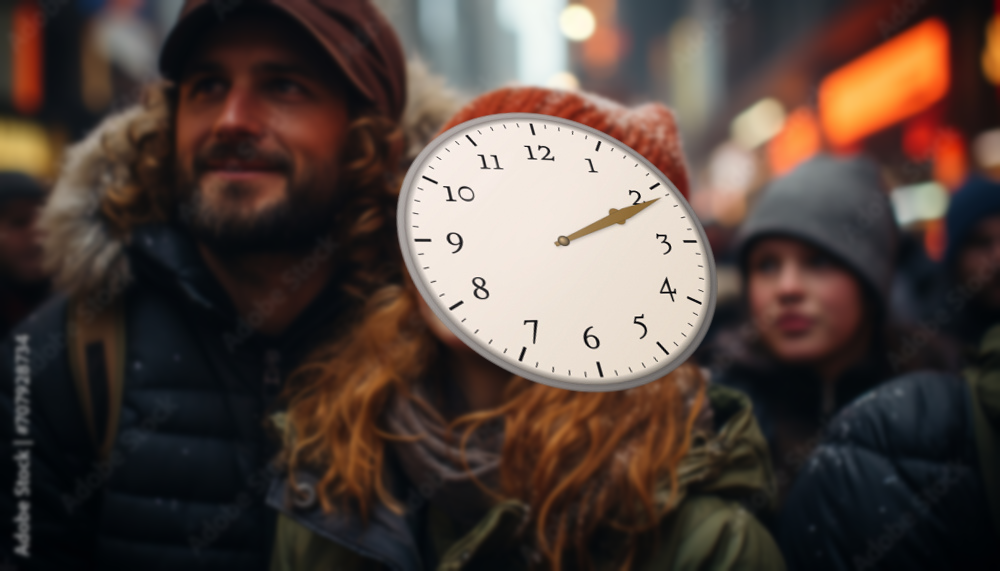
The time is 2 h 11 min
